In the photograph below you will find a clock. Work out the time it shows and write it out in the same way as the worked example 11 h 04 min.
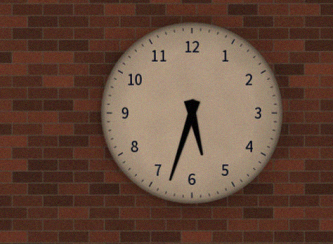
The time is 5 h 33 min
